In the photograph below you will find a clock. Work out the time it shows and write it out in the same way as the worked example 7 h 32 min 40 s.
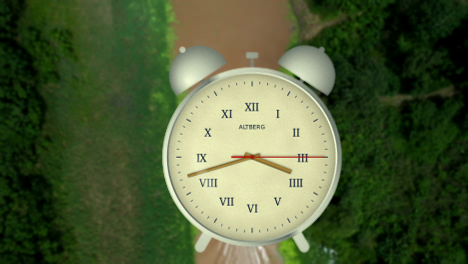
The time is 3 h 42 min 15 s
